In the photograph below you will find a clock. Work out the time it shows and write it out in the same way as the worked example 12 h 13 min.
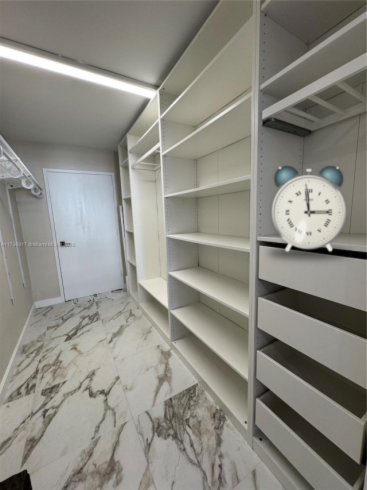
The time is 2 h 59 min
